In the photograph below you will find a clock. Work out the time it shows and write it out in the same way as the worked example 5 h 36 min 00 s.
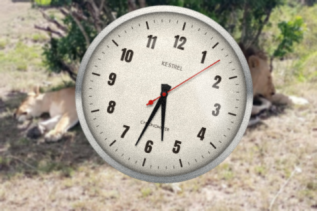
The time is 5 h 32 min 07 s
